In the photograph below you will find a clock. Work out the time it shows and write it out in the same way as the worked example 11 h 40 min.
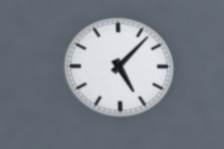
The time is 5 h 07 min
